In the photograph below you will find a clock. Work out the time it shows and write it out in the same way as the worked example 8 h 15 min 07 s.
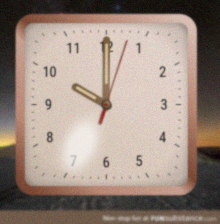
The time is 10 h 00 min 03 s
